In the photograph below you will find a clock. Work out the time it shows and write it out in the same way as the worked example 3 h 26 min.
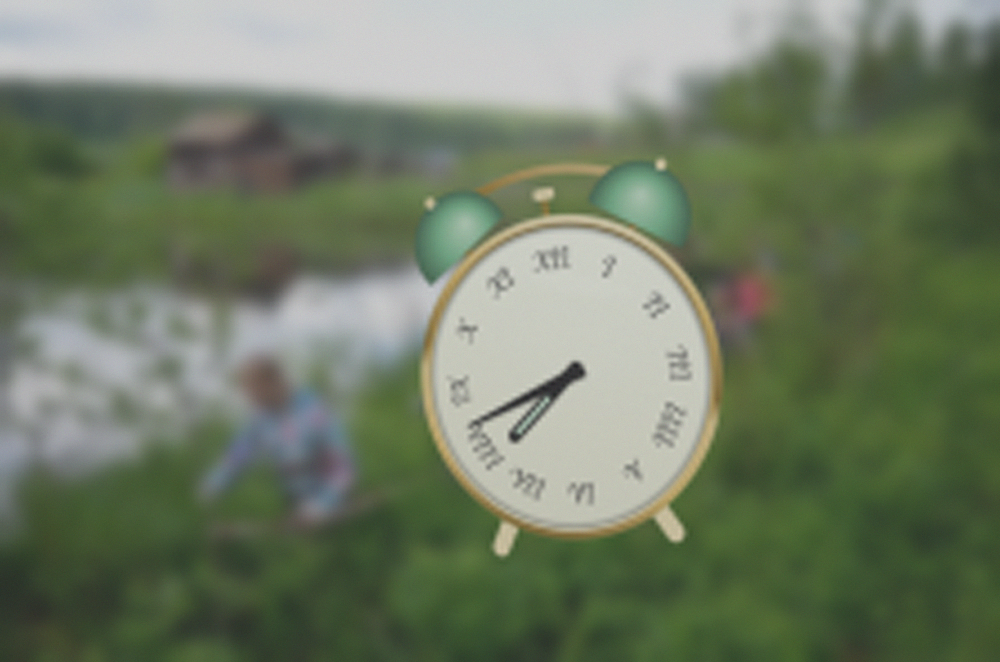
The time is 7 h 42 min
